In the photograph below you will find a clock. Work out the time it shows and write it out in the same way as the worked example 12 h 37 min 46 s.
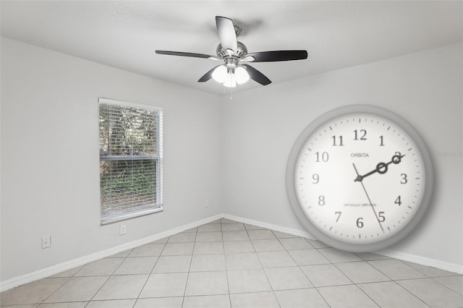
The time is 2 h 10 min 26 s
